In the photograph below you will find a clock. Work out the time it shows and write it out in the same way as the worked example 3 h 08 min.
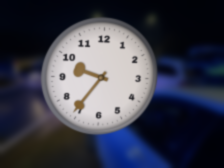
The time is 9 h 36 min
